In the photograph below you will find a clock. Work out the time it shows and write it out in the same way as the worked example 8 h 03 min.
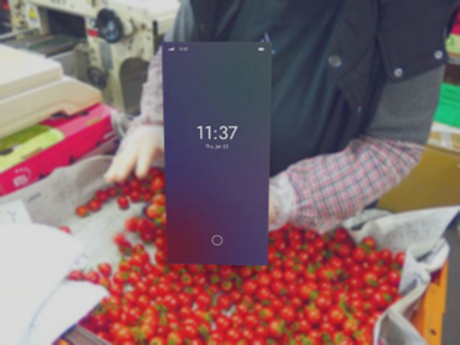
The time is 11 h 37 min
